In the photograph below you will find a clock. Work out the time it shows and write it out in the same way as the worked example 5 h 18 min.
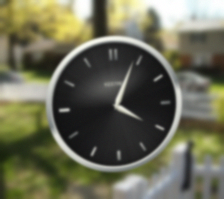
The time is 4 h 04 min
